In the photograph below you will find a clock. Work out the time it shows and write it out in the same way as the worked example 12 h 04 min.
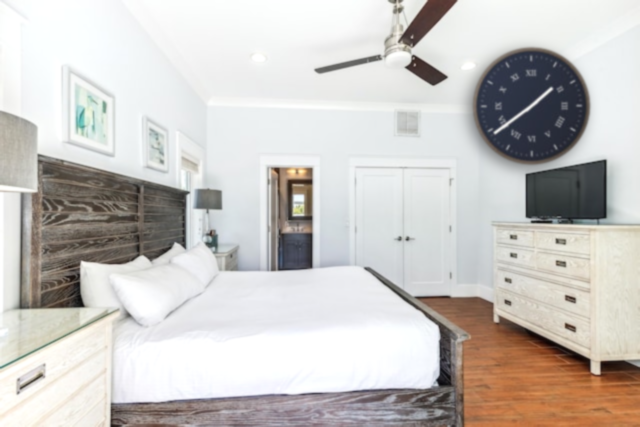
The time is 1 h 39 min
